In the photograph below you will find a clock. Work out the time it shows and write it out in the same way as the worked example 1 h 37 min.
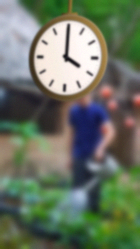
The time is 4 h 00 min
